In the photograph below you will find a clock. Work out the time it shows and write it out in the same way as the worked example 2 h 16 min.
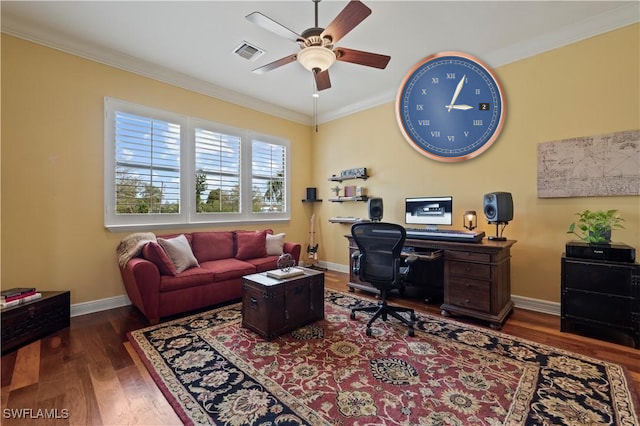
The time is 3 h 04 min
